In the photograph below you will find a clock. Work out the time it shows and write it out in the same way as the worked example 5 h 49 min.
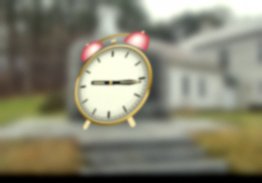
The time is 9 h 16 min
